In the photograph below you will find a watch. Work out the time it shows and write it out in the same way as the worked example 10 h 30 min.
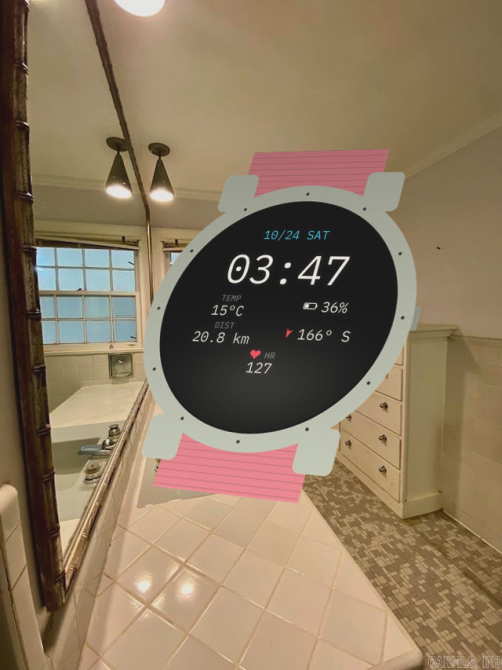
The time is 3 h 47 min
